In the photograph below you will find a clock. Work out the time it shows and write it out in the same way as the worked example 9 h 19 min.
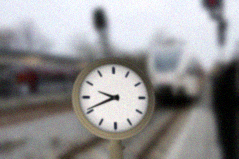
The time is 9 h 41 min
